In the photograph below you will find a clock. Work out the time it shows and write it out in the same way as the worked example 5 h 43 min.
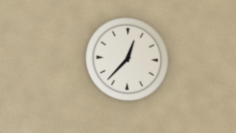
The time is 12 h 37 min
